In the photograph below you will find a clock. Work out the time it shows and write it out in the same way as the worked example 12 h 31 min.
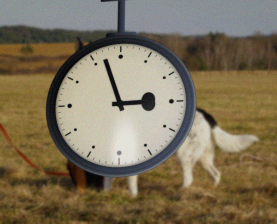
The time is 2 h 57 min
